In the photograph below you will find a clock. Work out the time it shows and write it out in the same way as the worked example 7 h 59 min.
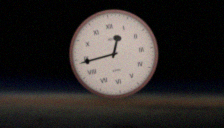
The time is 12 h 44 min
